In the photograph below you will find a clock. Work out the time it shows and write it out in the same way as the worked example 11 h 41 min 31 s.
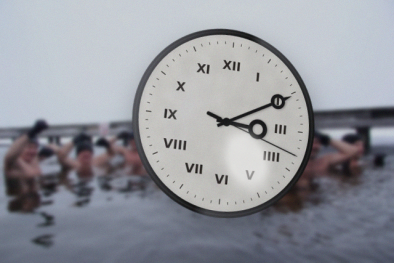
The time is 3 h 10 min 18 s
